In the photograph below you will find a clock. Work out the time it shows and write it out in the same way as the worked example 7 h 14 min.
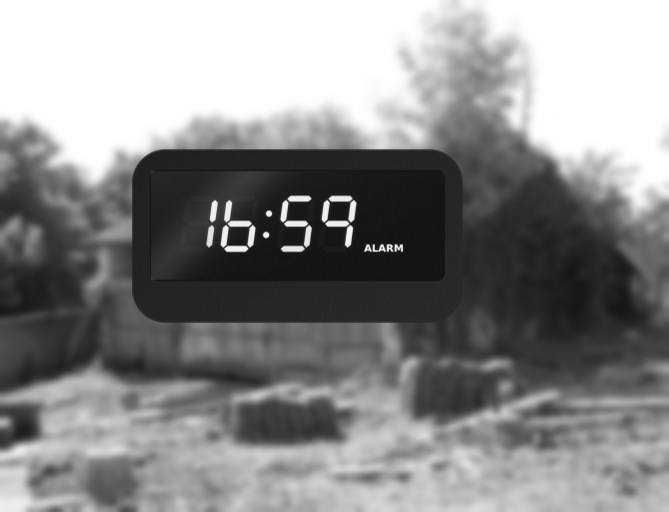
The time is 16 h 59 min
